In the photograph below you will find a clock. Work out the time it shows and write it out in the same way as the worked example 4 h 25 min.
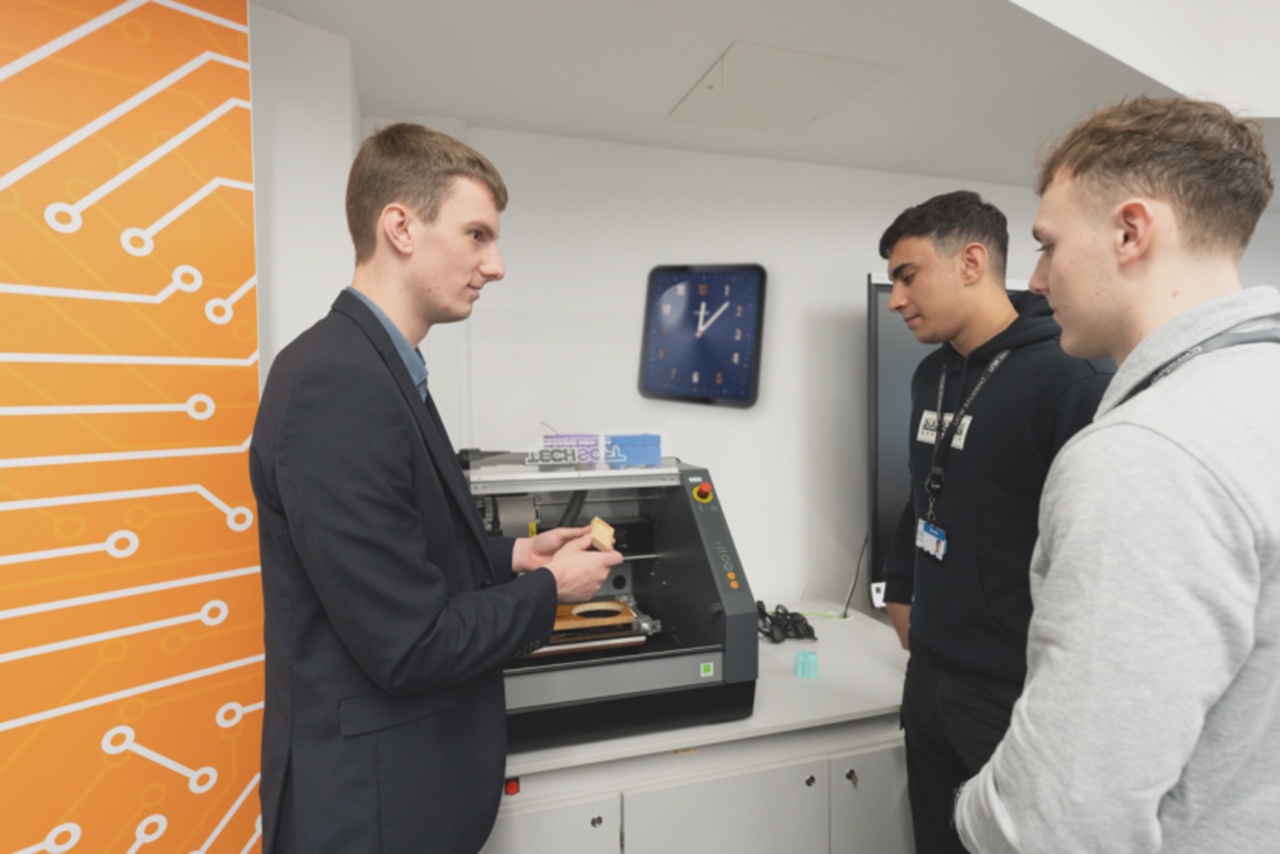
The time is 12 h 07 min
